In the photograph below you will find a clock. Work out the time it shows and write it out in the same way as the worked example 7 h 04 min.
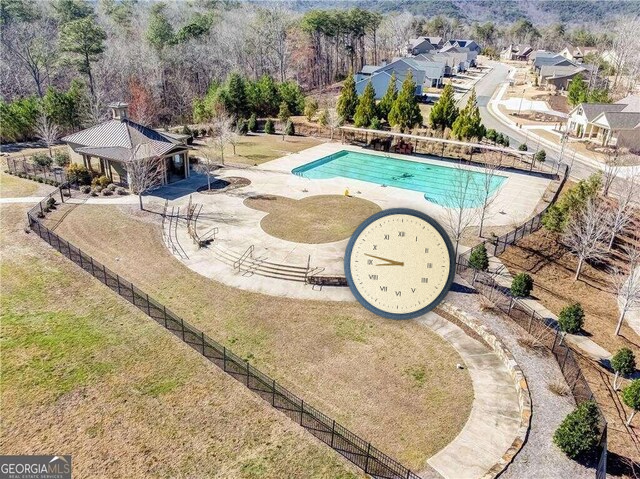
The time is 8 h 47 min
